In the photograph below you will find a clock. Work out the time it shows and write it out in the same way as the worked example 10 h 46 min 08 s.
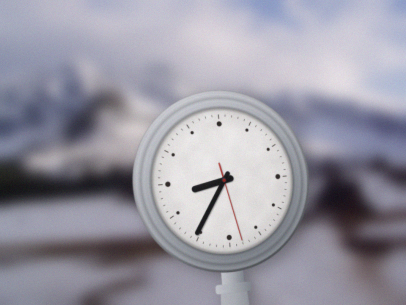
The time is 8 h 35 min 28 s
